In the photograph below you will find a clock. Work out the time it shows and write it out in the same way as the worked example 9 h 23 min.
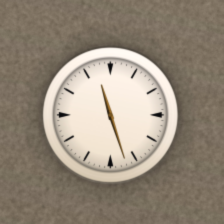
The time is 11 h 27 min
